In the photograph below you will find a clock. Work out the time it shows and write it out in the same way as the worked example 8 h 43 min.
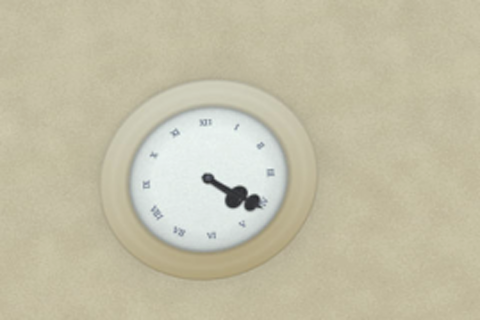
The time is 4 h 21 min
